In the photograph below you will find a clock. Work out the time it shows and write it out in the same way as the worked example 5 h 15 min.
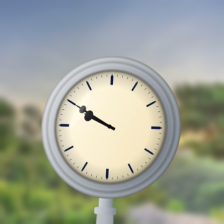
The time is 9 h 50 min
